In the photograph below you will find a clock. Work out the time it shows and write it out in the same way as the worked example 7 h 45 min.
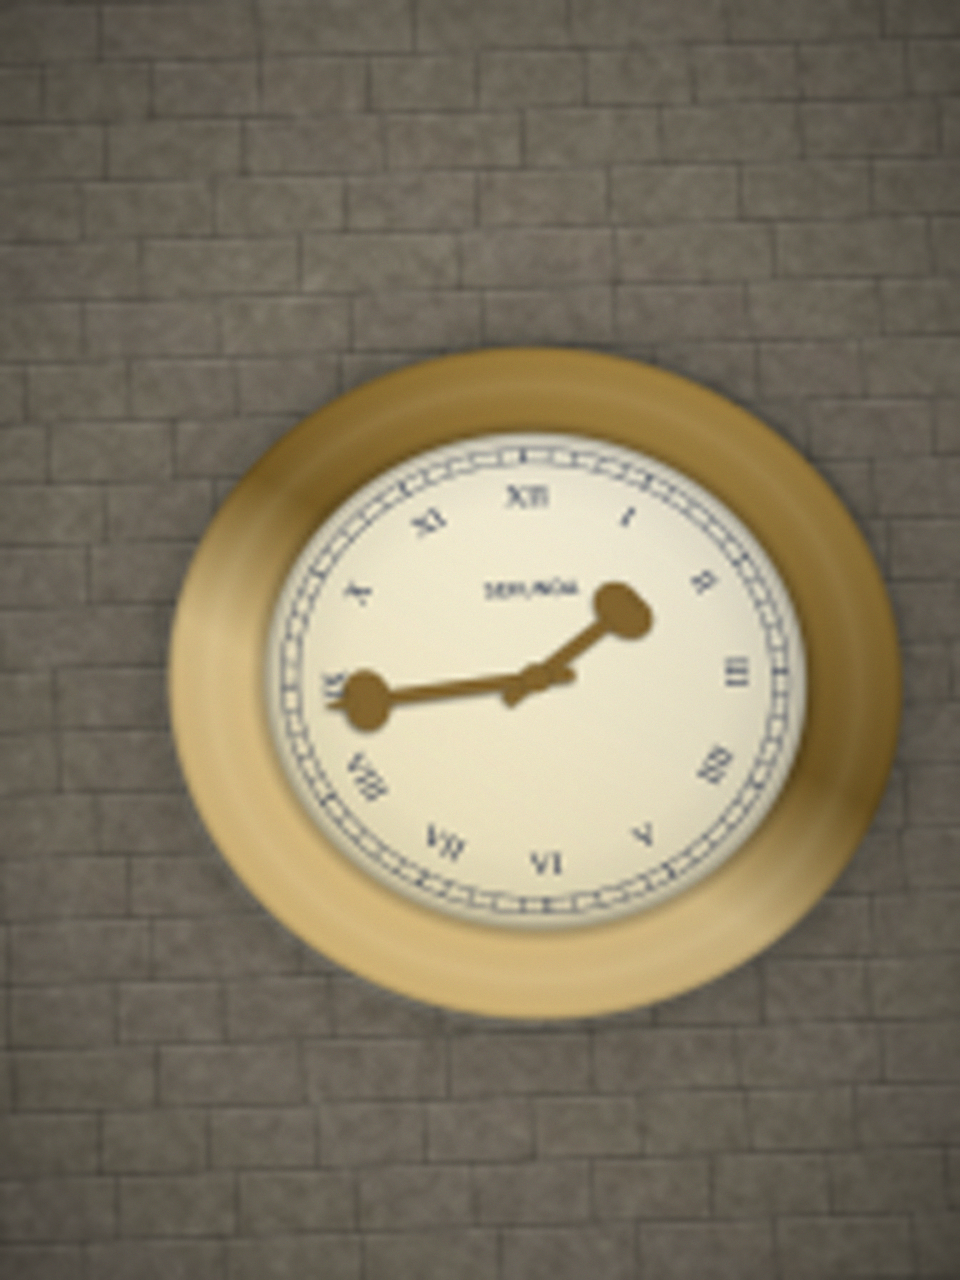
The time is 1 h 44 min
